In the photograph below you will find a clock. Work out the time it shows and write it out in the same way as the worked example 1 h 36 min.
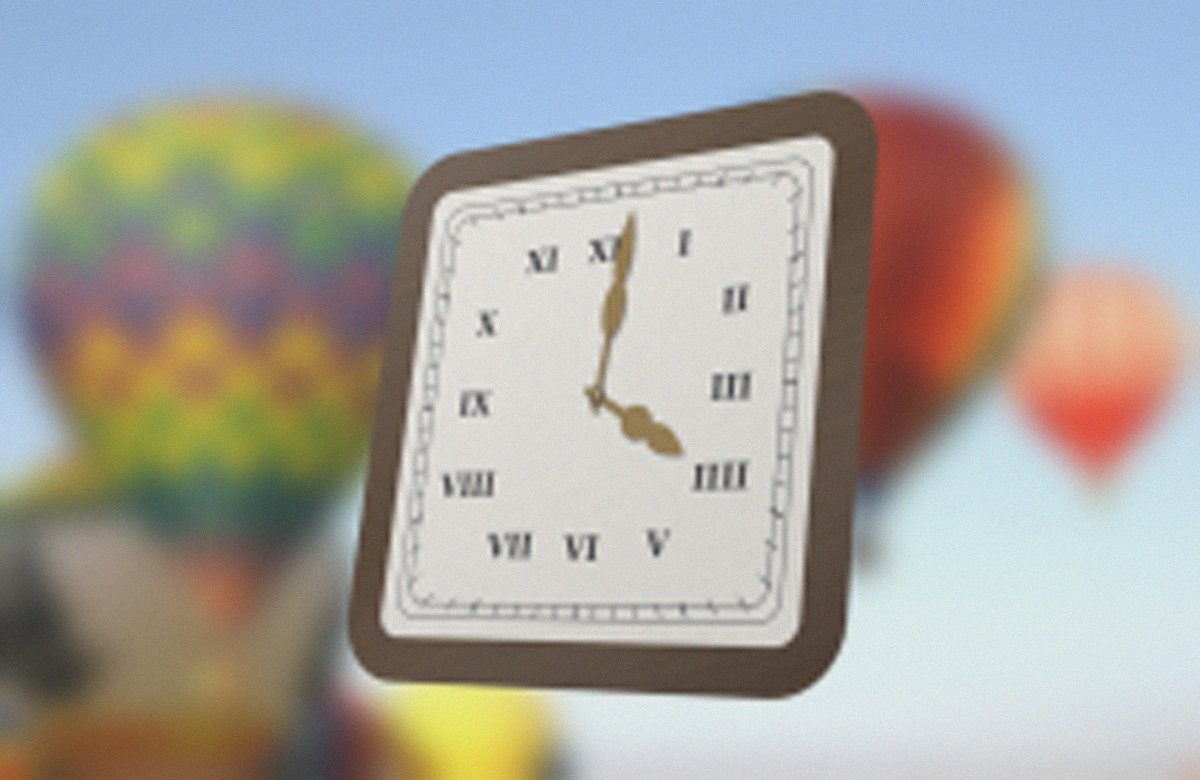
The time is 4 h 01 min
